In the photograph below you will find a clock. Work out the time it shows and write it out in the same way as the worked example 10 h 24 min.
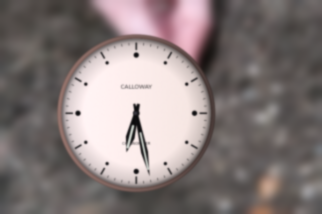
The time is 6 h 28 min
